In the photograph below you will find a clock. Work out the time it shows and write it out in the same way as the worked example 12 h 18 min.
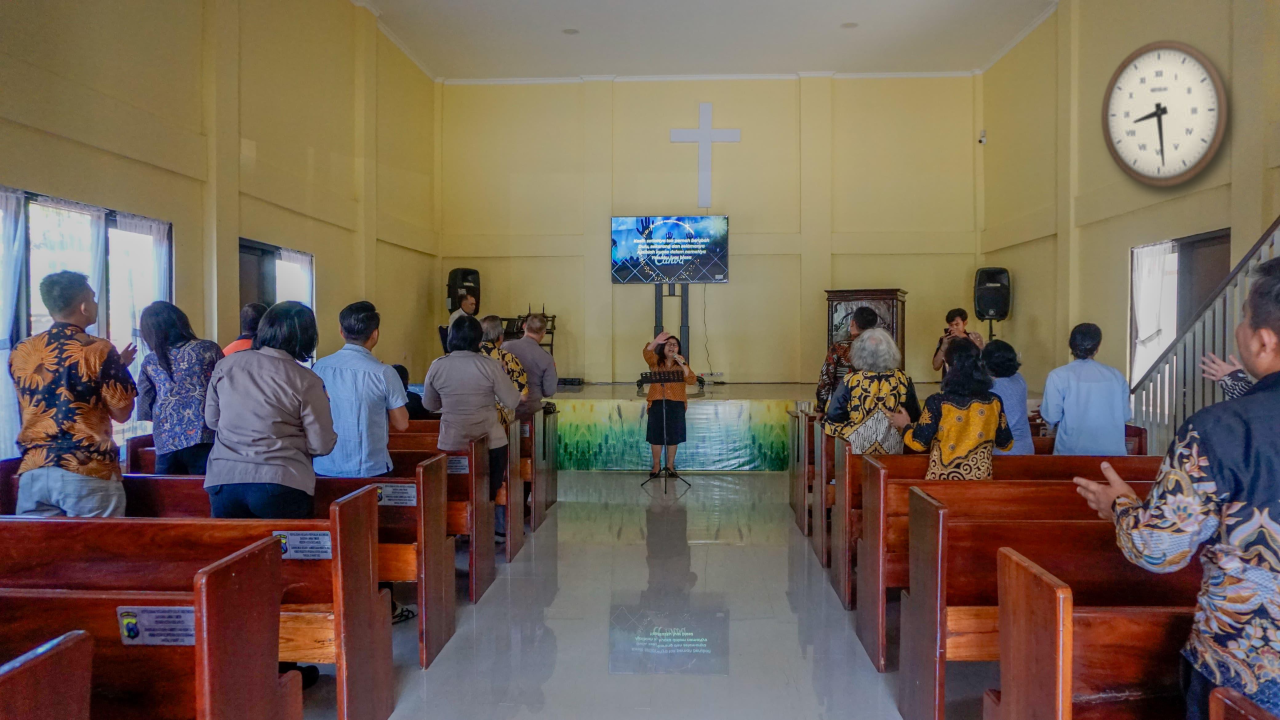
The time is 8 h 29 min
